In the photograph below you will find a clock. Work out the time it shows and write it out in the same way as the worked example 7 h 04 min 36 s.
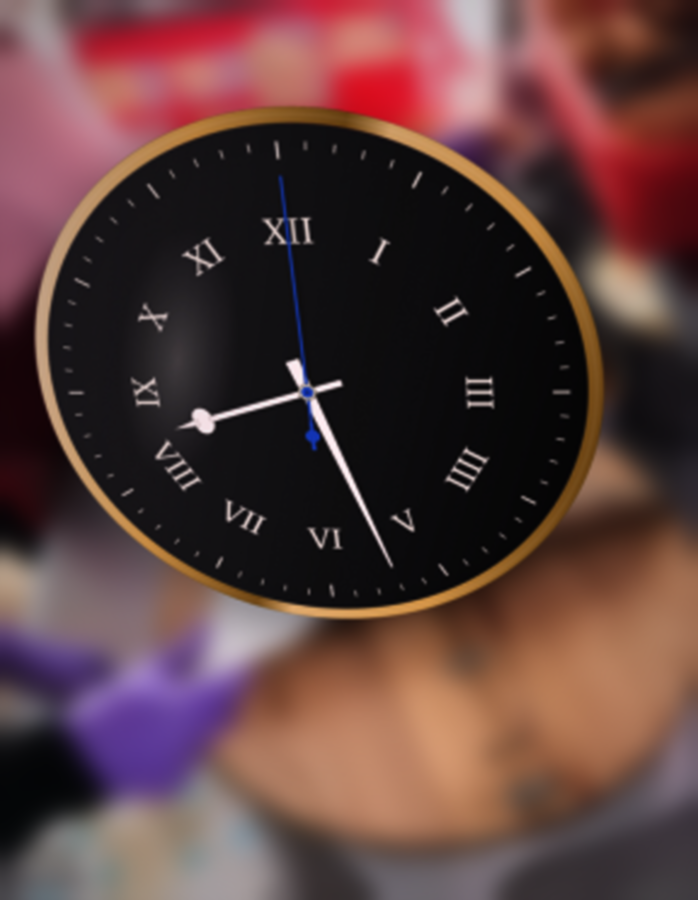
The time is 8 h 27 min 00 s
